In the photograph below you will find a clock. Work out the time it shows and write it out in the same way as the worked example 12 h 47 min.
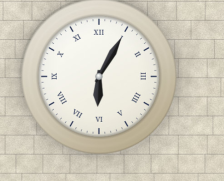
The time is 6 h 05 min
